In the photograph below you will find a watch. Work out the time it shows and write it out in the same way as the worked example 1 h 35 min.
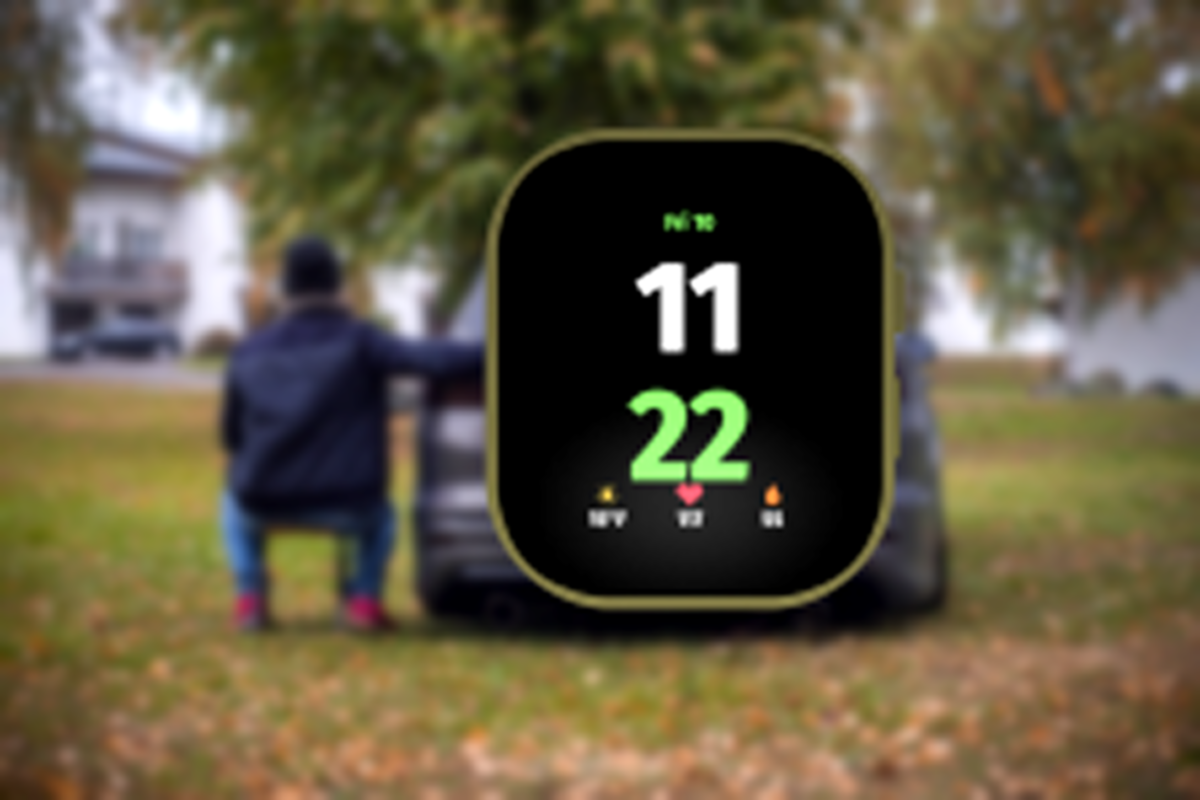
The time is 11 h 22 min
